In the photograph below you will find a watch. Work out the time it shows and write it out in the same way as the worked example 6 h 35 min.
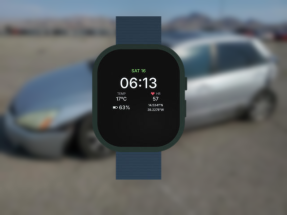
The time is 6 h 13 min
